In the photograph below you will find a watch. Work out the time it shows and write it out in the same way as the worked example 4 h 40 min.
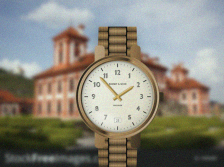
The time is 1 h 53 min
